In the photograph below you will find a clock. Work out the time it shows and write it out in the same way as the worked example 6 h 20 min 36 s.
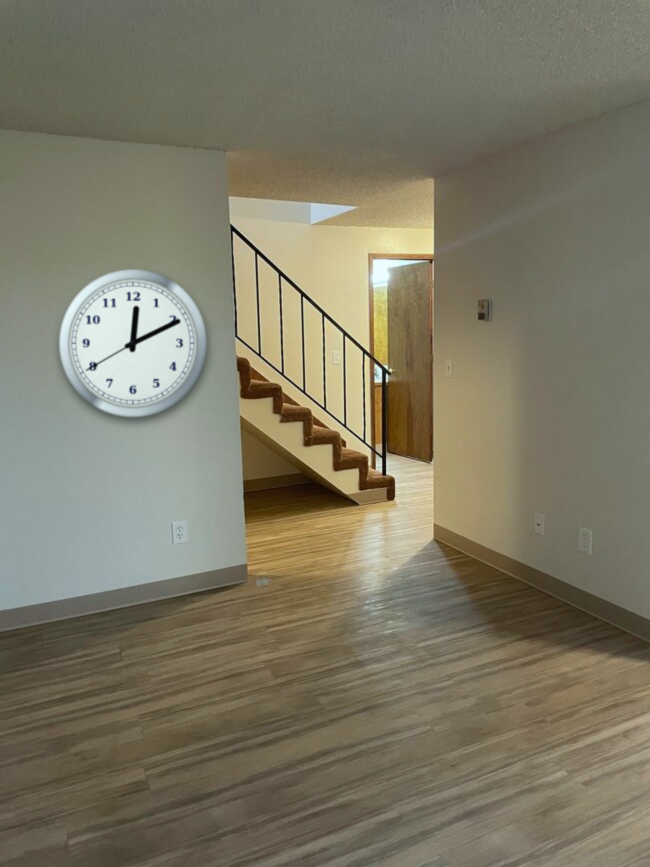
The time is 12 h 10 min 40 s
